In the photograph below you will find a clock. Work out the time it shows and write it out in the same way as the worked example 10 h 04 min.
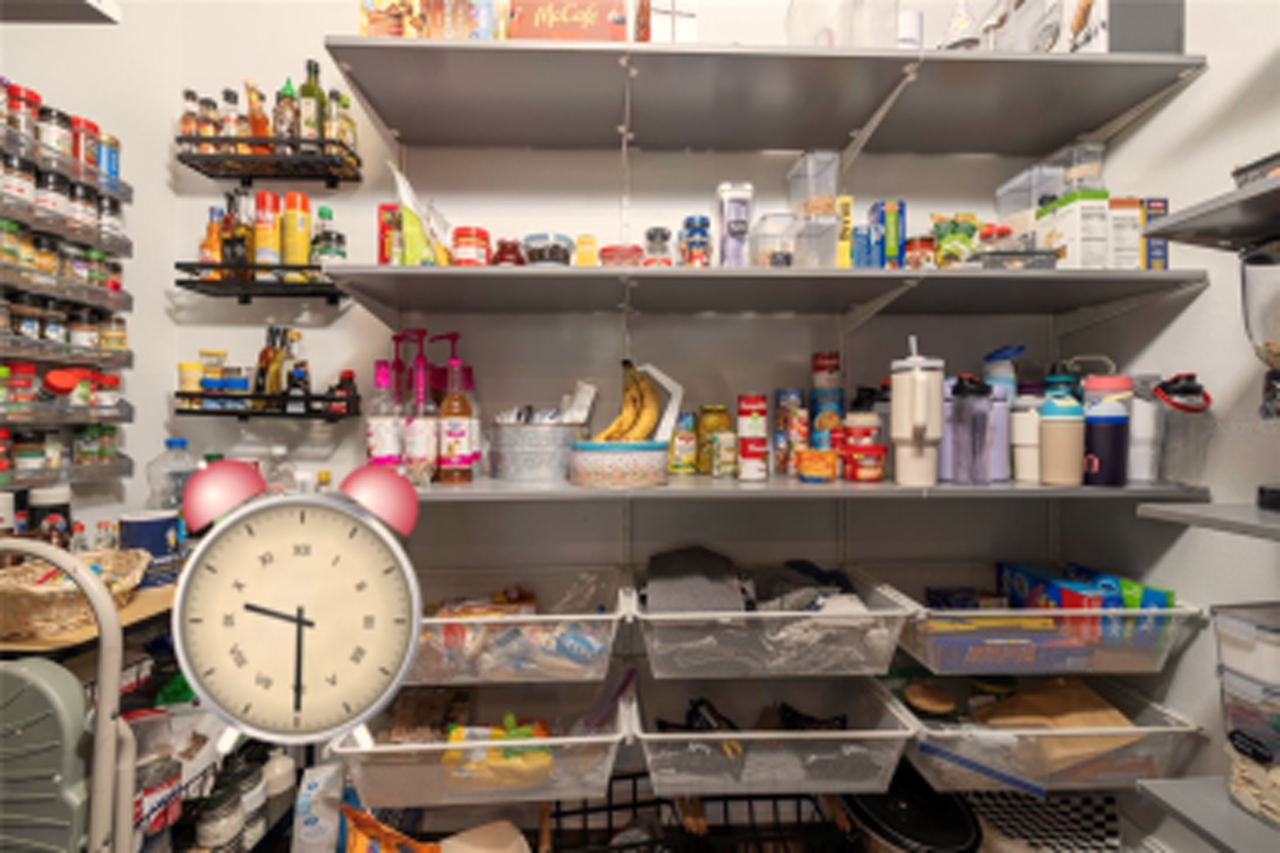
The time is 9 h 30 min
